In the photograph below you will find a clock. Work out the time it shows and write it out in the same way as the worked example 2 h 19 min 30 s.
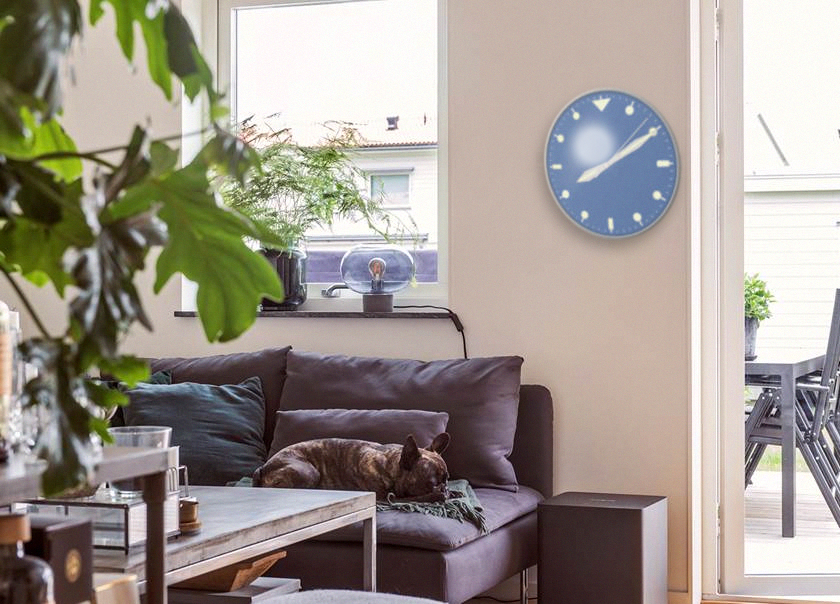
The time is 8 h 10 min 08 s
